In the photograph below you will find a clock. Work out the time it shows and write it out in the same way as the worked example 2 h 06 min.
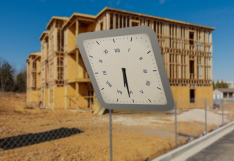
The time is 6 h 31 min
